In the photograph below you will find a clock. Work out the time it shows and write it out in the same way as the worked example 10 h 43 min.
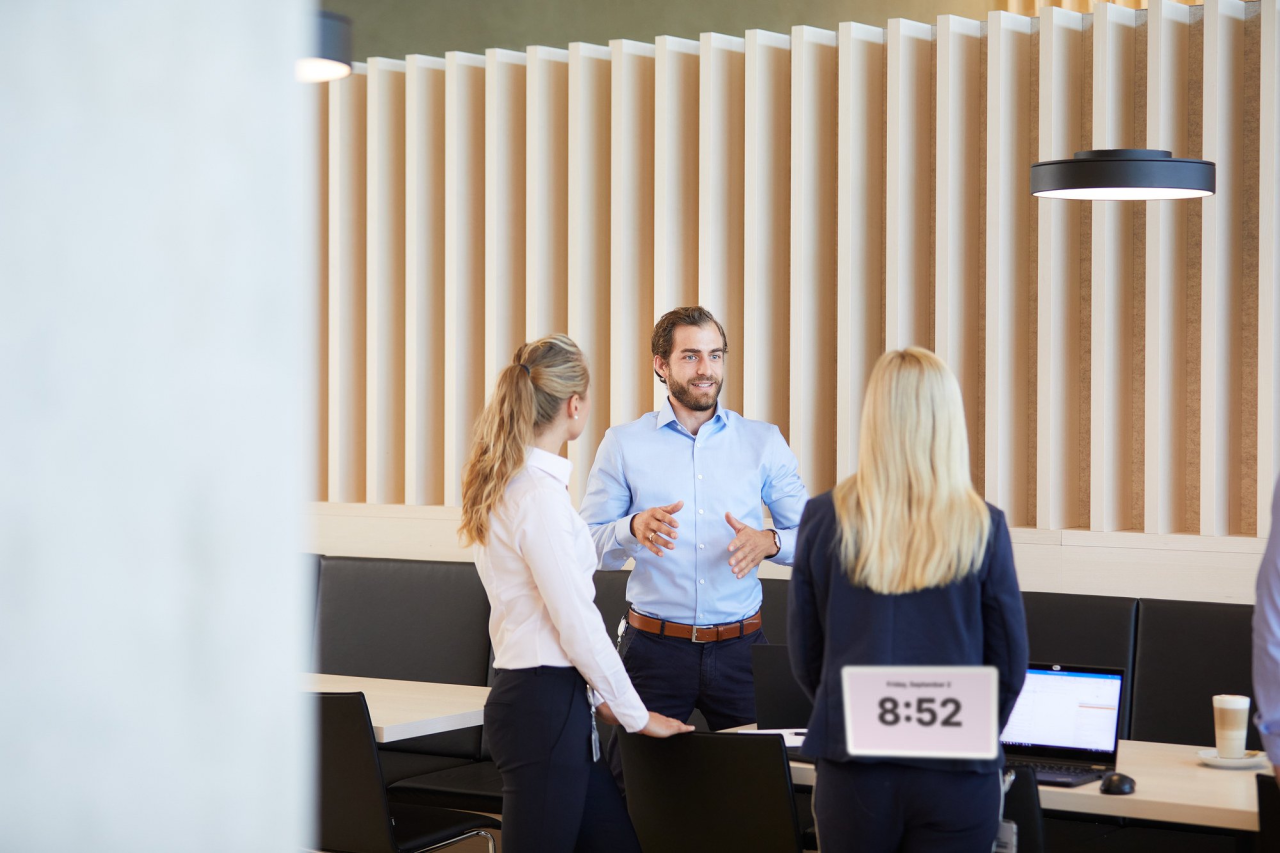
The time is 8 h 52 min
